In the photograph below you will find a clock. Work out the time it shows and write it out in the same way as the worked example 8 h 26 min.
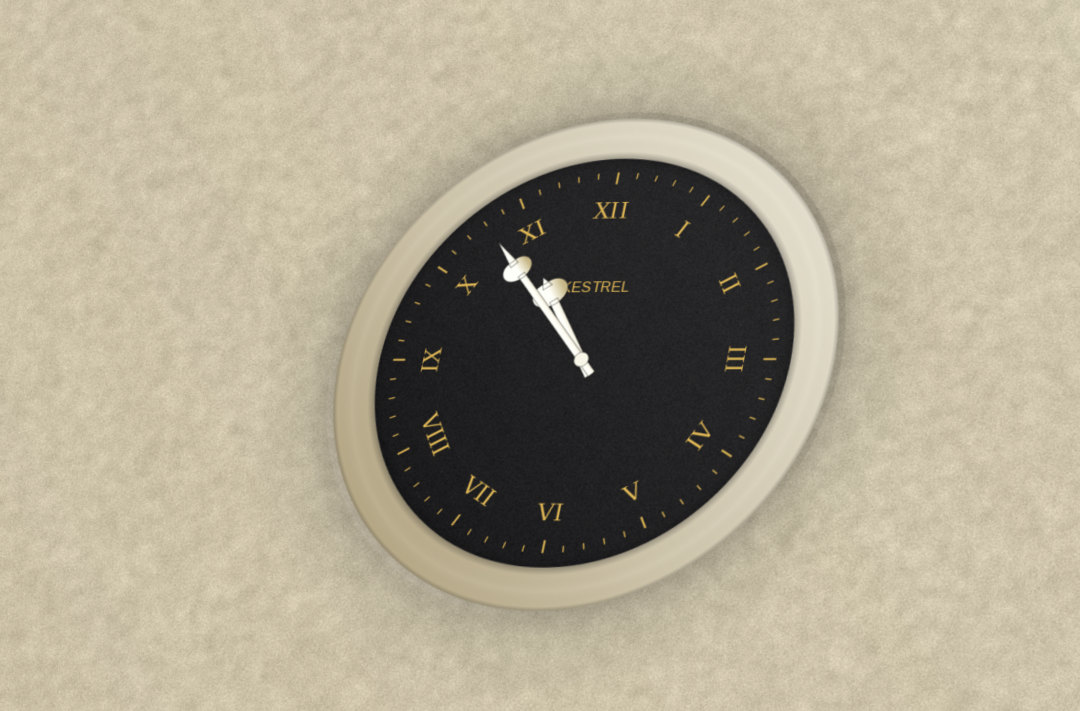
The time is 10 h 53 min
